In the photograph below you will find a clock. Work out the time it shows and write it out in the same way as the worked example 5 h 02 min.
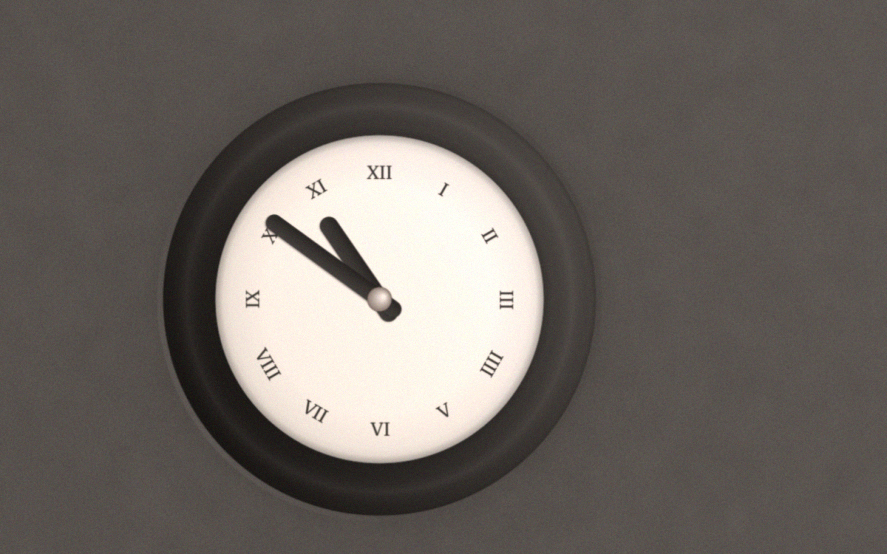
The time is 10 h 51 min
